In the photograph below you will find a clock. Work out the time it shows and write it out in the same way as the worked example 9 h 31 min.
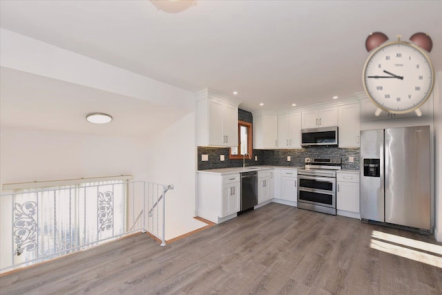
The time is 9 h 45 min
